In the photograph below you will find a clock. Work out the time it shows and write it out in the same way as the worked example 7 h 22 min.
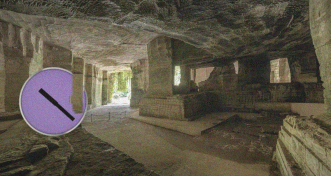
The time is 10 h 22 min
